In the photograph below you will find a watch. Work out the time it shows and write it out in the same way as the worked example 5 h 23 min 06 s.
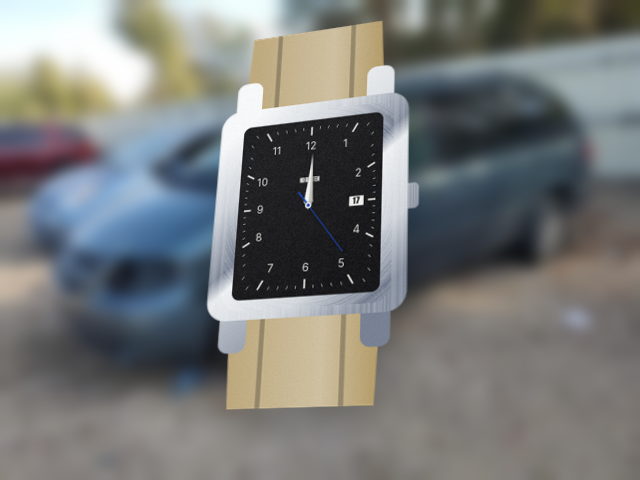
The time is 12 h 00 min 24 s
